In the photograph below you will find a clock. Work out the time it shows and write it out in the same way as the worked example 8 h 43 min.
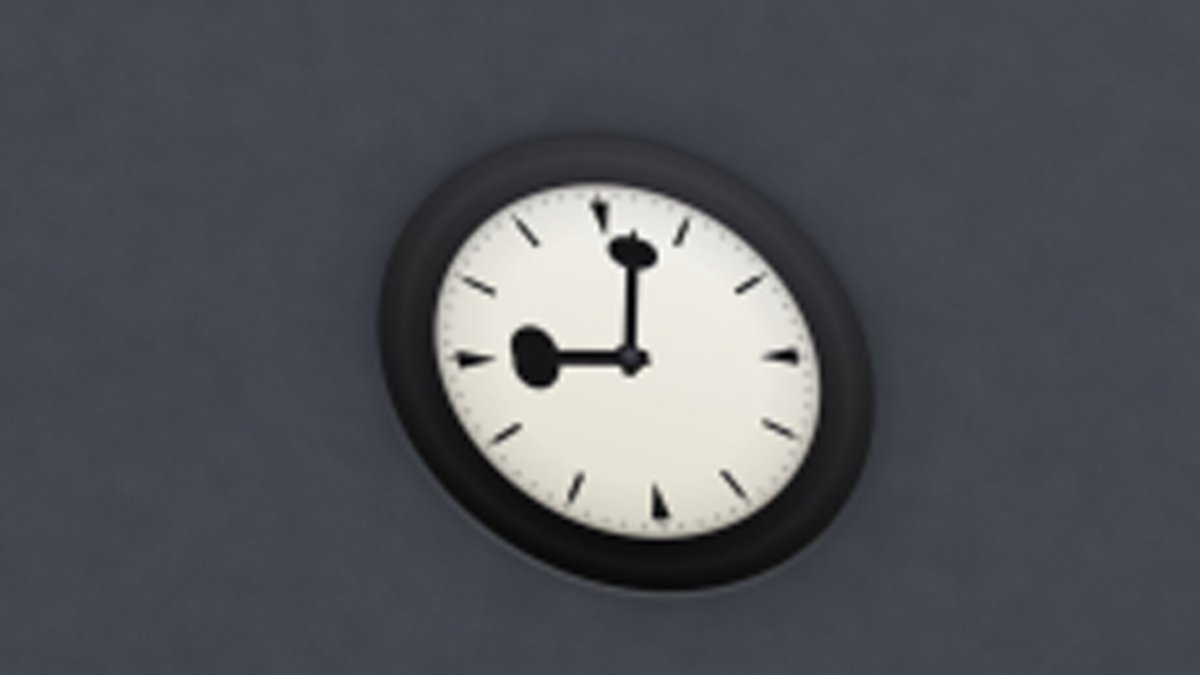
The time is 9 h 02 min
